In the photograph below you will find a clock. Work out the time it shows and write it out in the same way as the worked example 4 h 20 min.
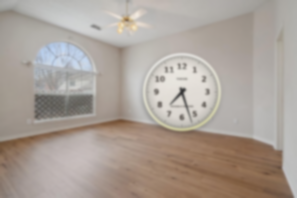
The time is 7 h 27 min
